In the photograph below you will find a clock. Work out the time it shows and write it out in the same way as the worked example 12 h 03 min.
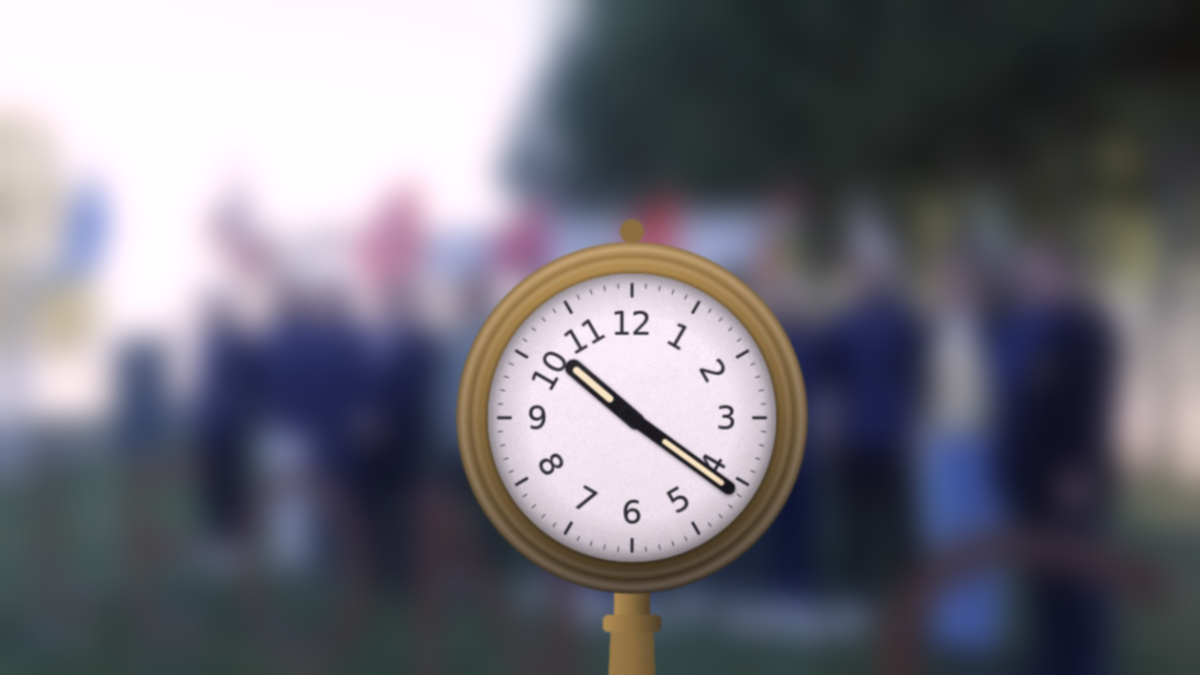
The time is 10 h 21 min
